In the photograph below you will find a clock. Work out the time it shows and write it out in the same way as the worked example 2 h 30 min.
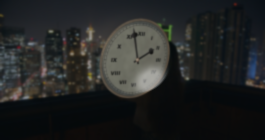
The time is 1 h 57 min
